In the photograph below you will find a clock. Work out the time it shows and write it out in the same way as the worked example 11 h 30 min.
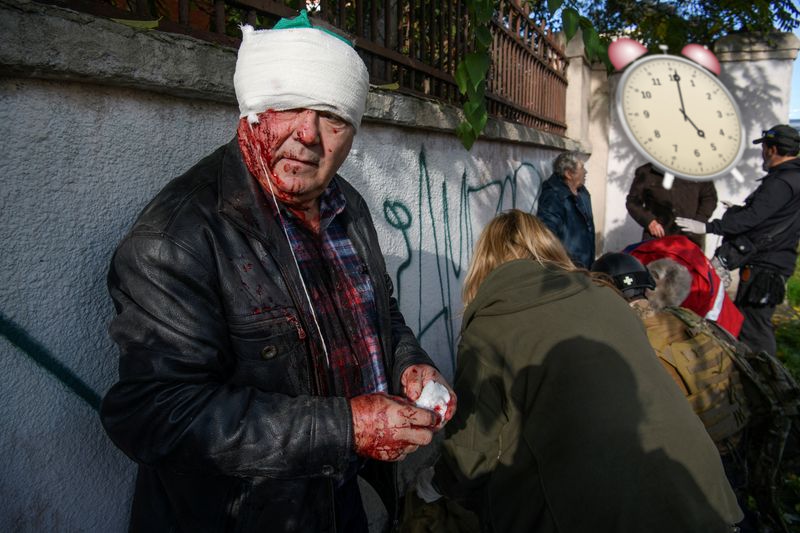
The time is 5 h 01 min
